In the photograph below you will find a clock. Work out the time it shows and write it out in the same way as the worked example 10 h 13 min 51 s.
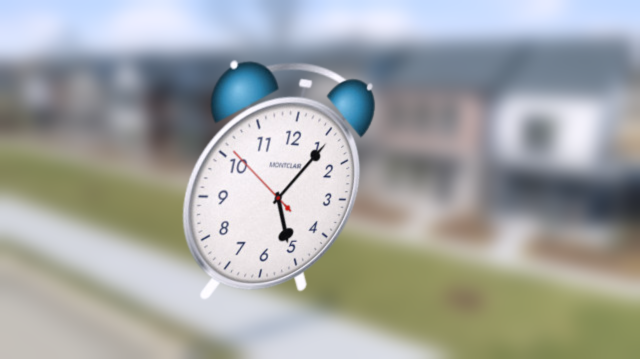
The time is 5 h 05 min 51 s
